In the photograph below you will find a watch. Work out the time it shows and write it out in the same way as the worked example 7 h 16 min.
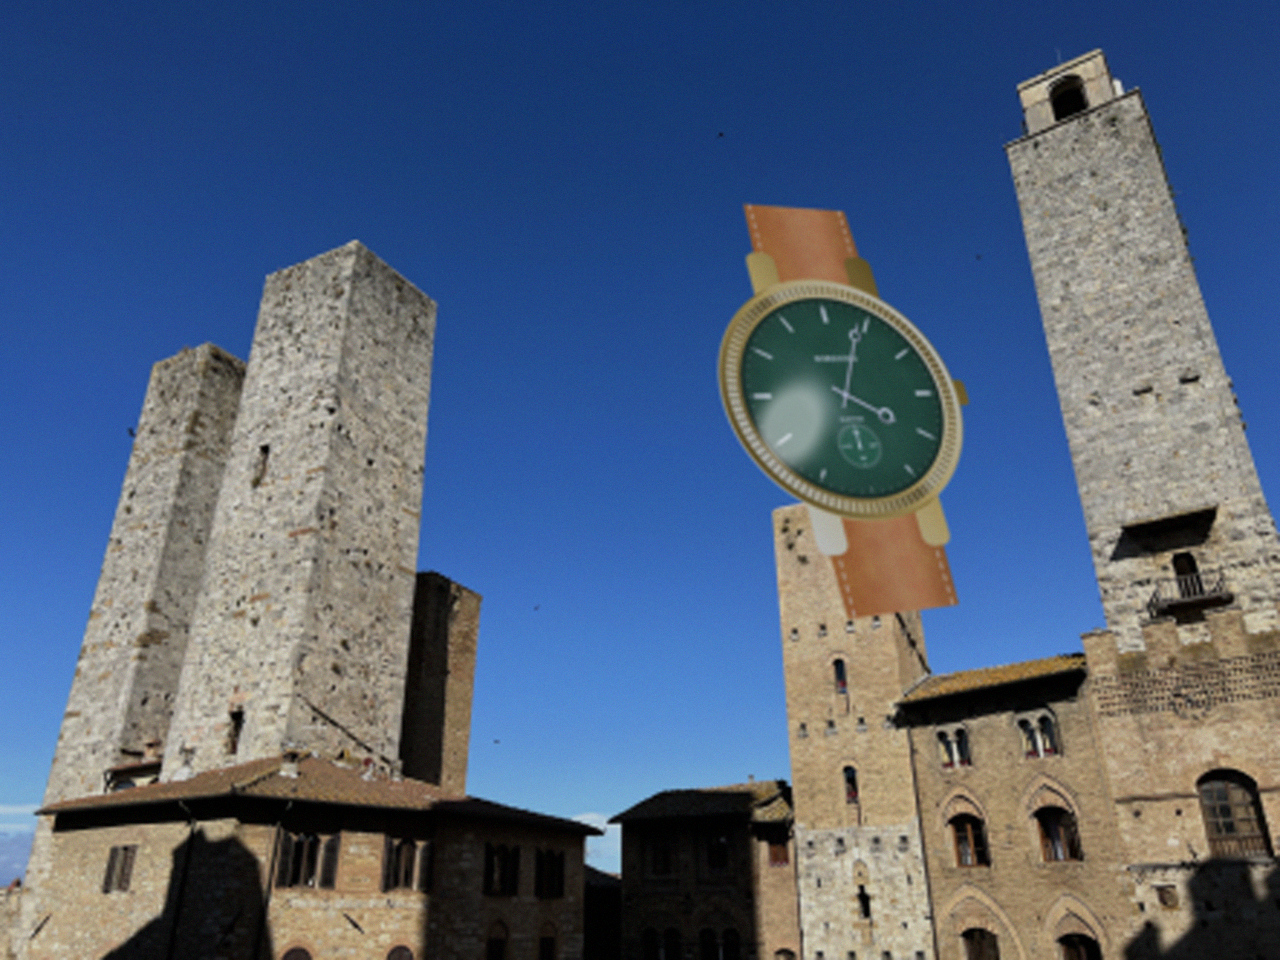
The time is 4 h 04 min
